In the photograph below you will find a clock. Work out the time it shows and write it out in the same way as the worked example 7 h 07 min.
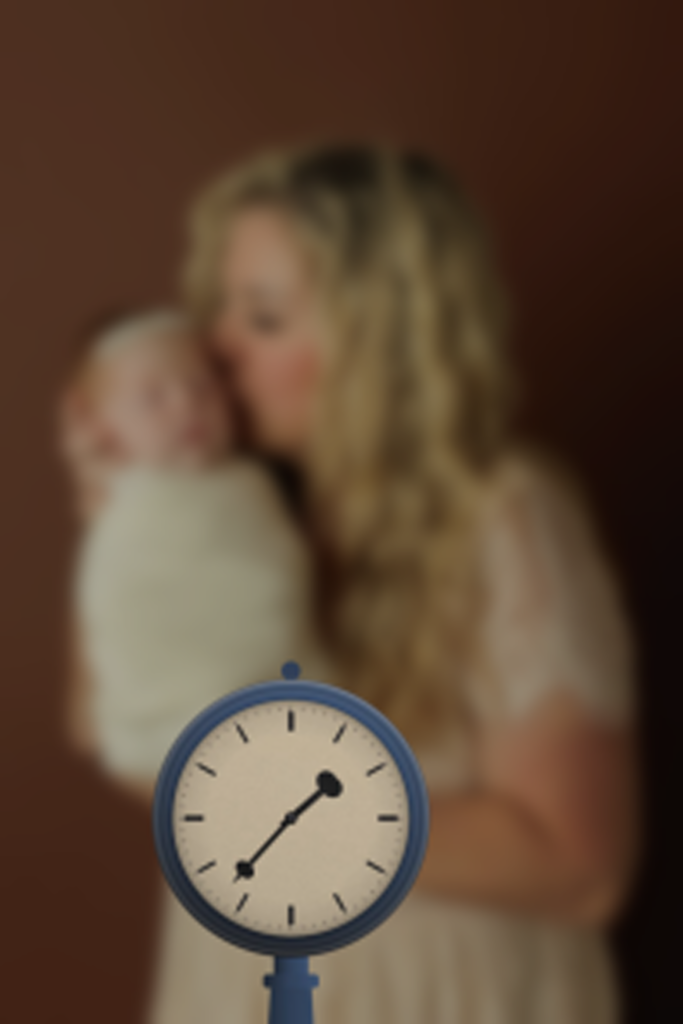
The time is 1 h 37 min
